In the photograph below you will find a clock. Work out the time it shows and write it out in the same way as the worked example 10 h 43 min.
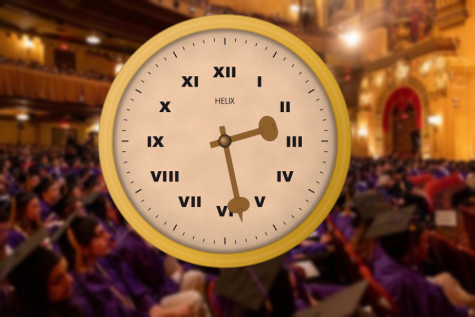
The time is 2 h 28 min
